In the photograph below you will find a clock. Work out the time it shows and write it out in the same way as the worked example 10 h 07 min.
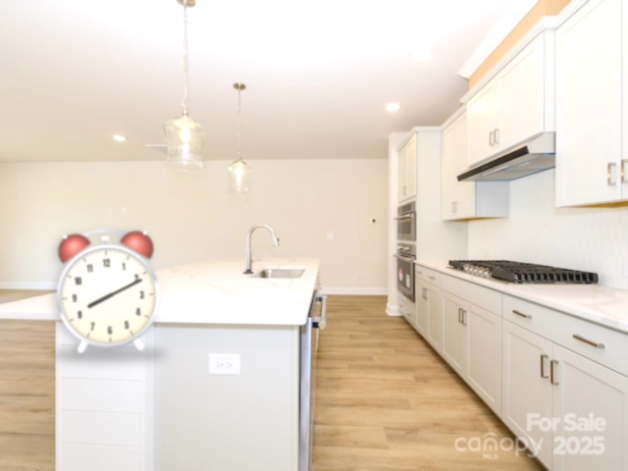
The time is 8 h 11 min
